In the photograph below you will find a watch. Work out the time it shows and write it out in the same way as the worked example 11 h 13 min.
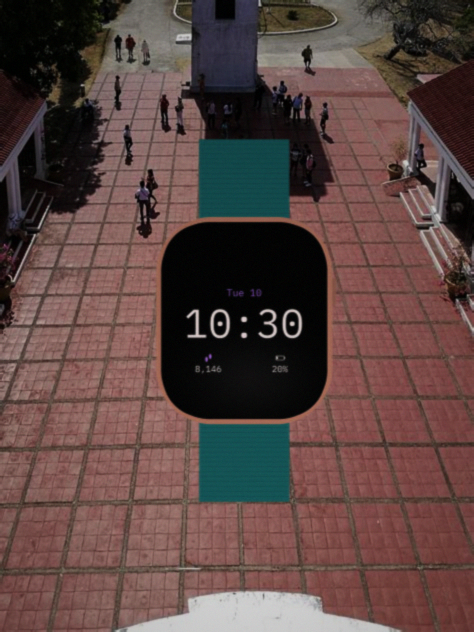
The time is 10 h 30 min
